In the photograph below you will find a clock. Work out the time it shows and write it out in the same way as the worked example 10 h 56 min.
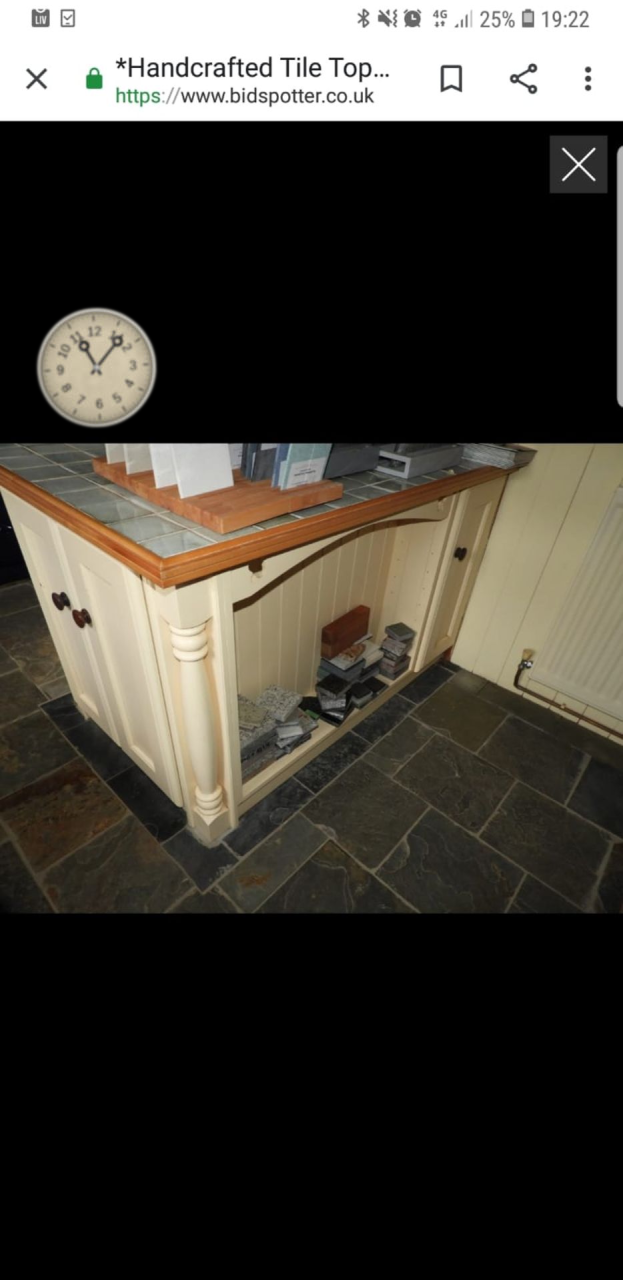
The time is 11 h 07 min
